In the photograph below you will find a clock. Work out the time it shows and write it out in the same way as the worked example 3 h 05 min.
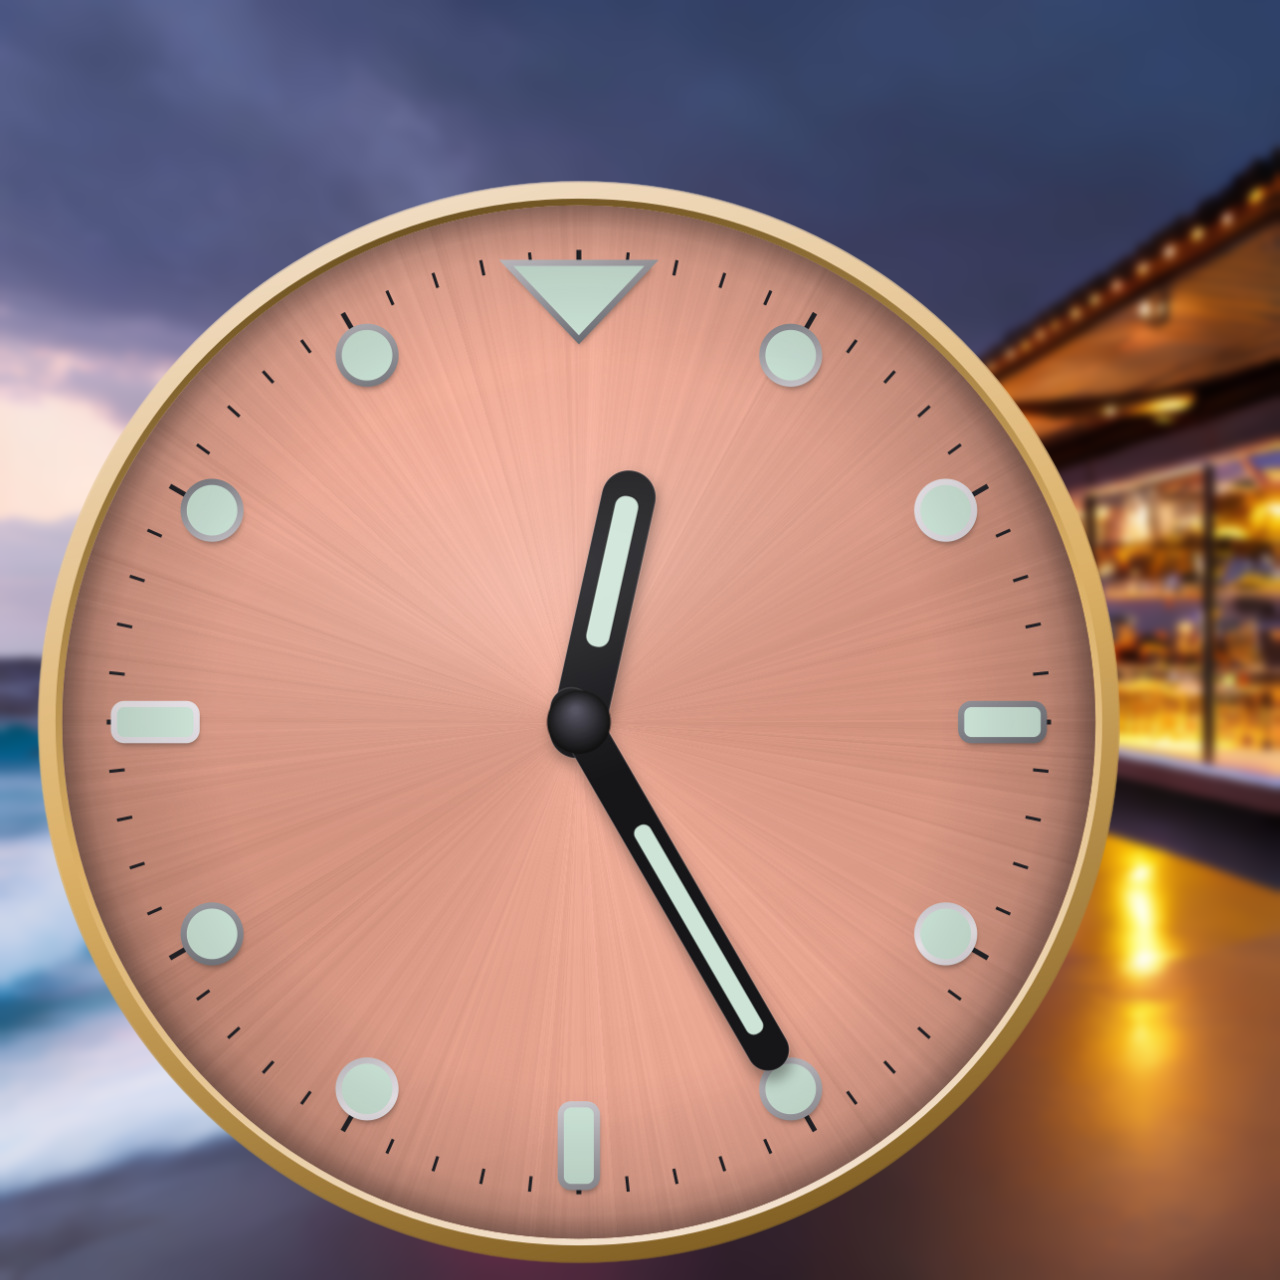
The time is 12 h 25 min
